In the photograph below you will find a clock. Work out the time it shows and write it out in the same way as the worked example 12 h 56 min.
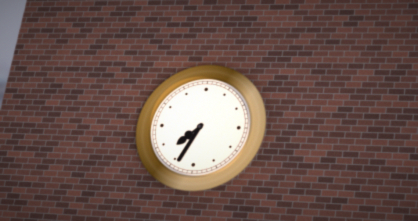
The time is 7 h 34 min
